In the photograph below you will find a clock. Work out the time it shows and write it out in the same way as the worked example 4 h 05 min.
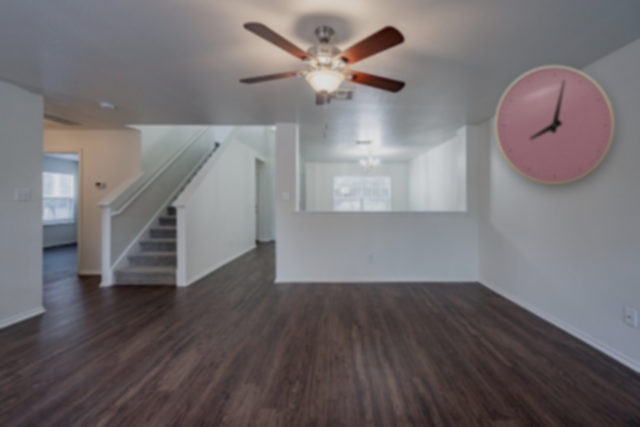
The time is 8 h 02 min
